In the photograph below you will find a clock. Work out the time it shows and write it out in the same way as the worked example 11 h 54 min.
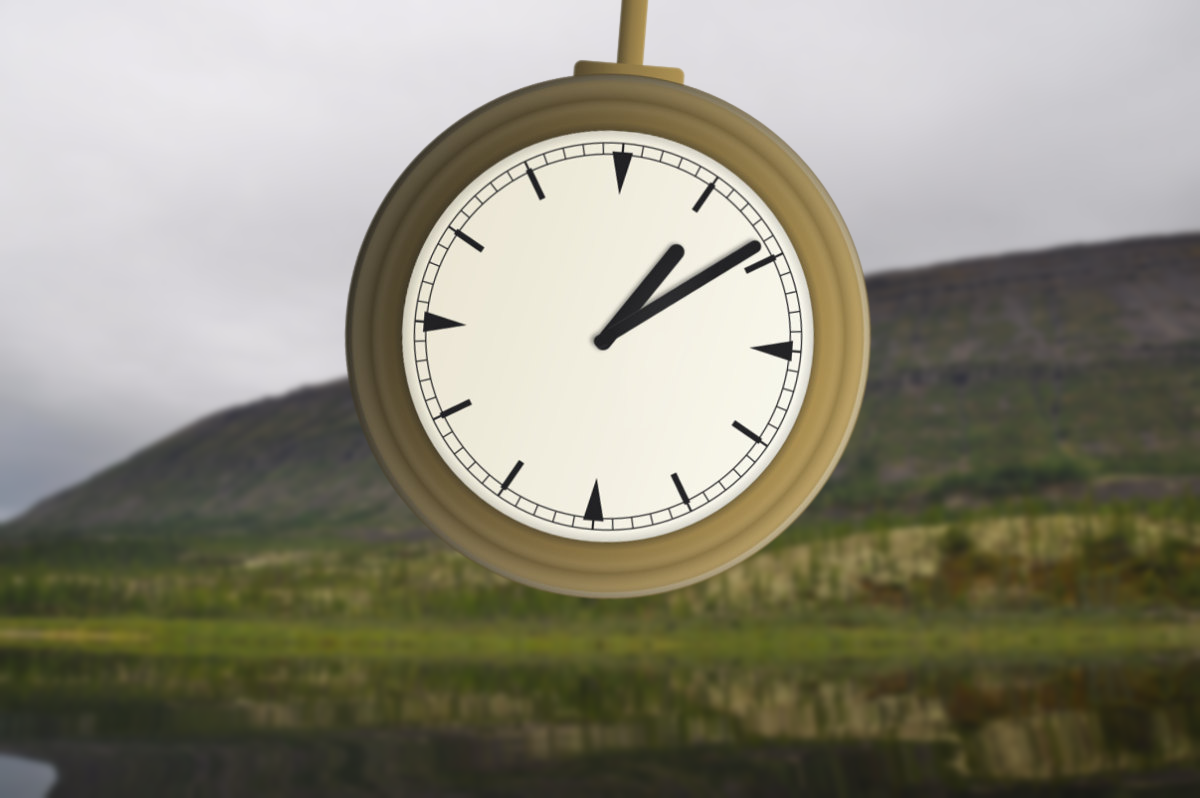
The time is 1 h 09 min
